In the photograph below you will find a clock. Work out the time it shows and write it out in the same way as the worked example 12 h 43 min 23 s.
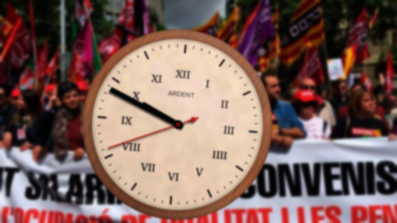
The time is 9 h 48 min 41 s
